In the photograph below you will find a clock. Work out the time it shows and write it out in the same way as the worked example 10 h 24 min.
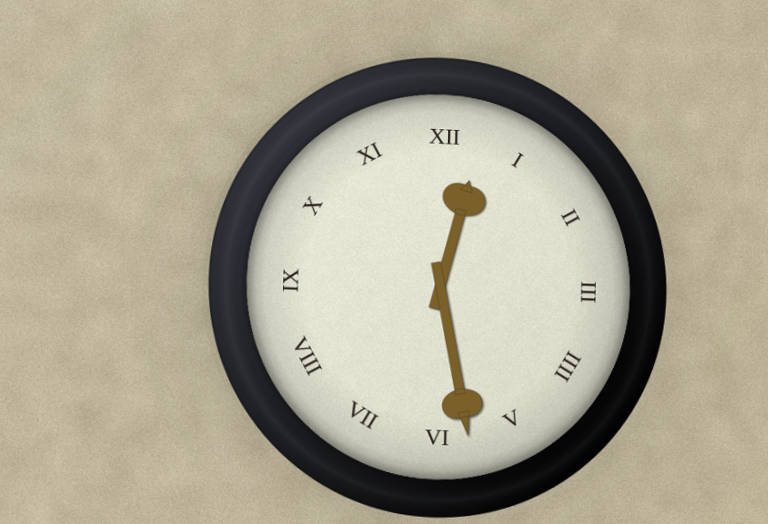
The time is 12 h 28 min
